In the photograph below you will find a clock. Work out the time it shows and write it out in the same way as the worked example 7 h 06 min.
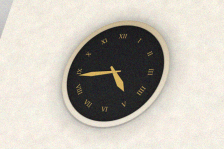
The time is 4 h 44 min
